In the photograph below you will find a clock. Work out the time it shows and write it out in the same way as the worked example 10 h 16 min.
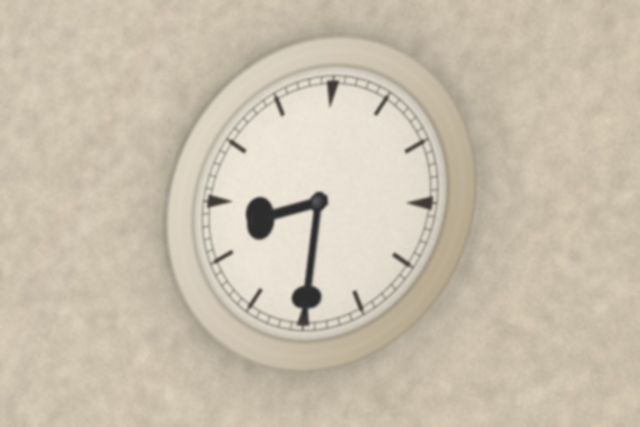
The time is 8 h 30 min
